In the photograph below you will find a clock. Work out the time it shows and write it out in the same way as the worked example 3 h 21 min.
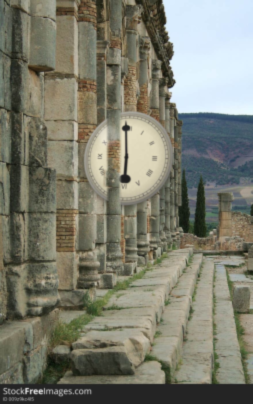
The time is 5 h 59 min
